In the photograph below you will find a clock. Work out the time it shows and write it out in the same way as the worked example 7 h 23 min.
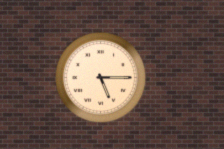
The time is 5 h 15 min
